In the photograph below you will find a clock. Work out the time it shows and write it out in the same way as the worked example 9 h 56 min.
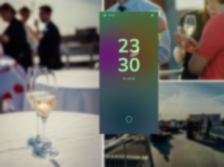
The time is 23 h 30 min
